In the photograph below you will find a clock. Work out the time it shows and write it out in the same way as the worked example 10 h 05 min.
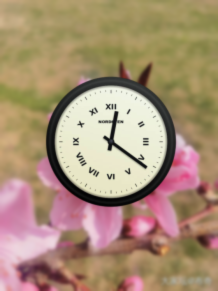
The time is 12 h 21 min
